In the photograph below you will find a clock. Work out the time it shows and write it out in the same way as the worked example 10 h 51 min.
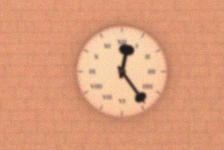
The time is 12 h 24 min
